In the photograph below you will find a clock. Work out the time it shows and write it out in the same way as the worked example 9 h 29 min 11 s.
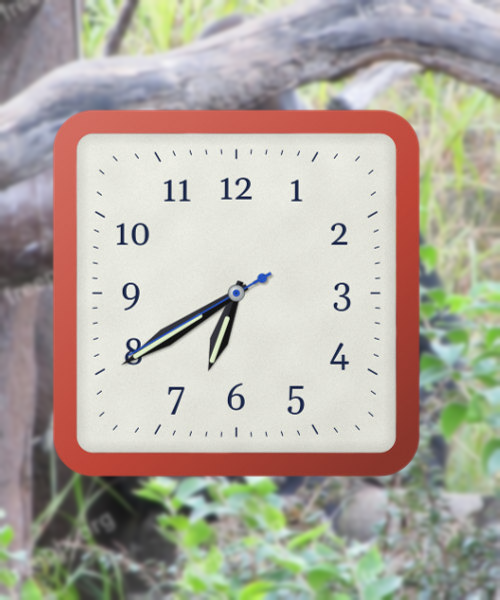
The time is 6 h 39 min 40 s
